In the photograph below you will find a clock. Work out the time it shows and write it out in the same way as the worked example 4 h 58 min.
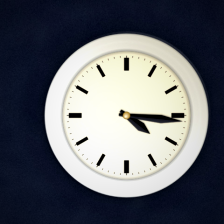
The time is 4 h 16 min
